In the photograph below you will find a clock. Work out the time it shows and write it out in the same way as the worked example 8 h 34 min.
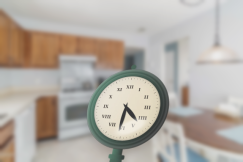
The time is 4 h 31 min
